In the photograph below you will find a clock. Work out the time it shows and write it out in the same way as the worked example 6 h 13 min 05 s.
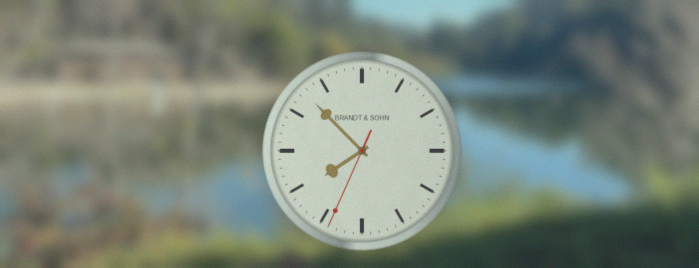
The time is 7 h 52 min 34 s
